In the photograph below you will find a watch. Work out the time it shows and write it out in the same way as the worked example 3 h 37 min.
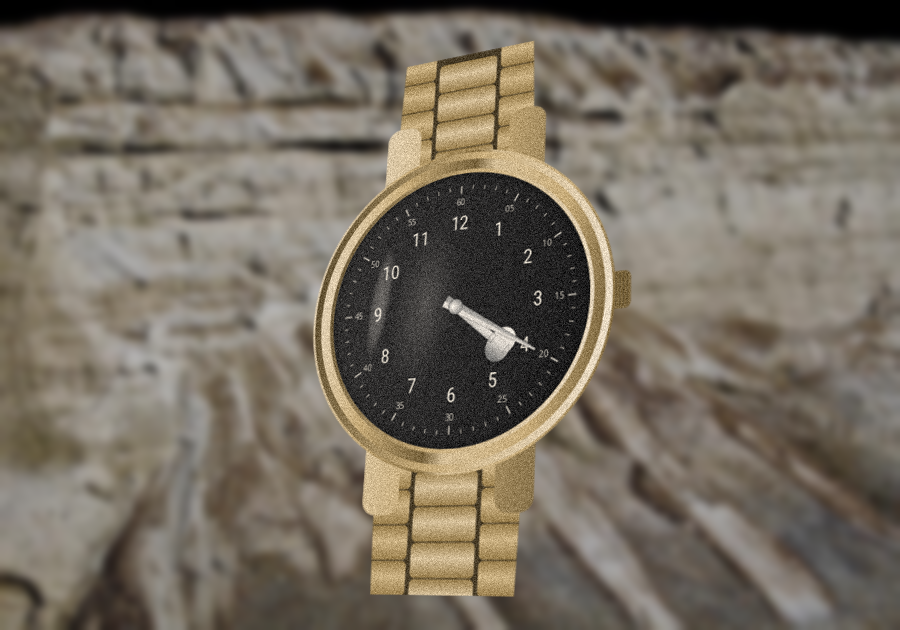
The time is 4 h 20 min
